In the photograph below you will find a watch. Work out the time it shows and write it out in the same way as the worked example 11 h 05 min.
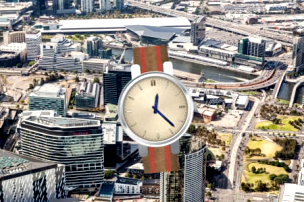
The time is 12 h 23 min
